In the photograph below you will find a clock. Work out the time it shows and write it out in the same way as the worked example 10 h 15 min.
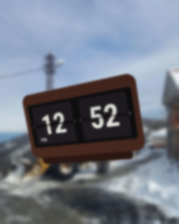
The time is 12 h 52 min
